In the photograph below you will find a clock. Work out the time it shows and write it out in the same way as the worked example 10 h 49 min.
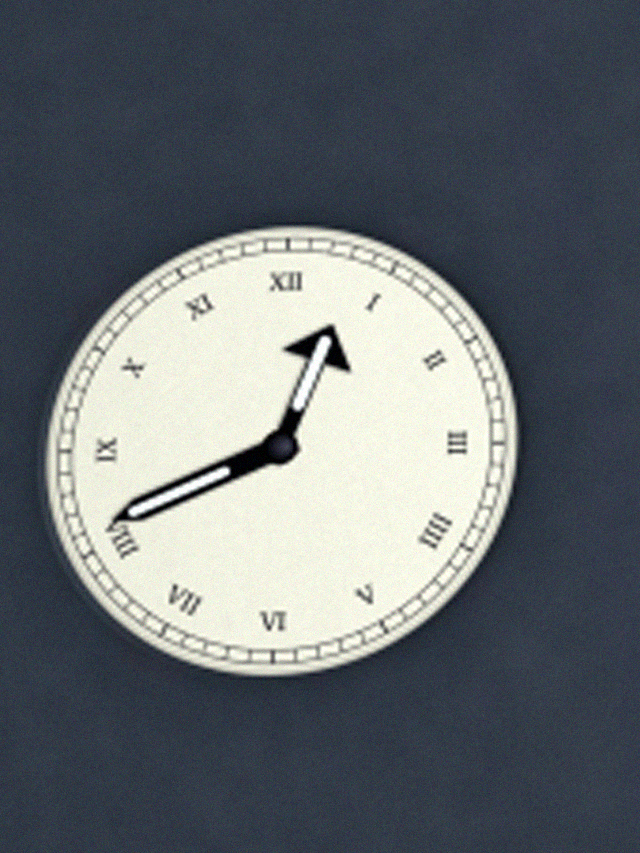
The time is 12 h 41 min
